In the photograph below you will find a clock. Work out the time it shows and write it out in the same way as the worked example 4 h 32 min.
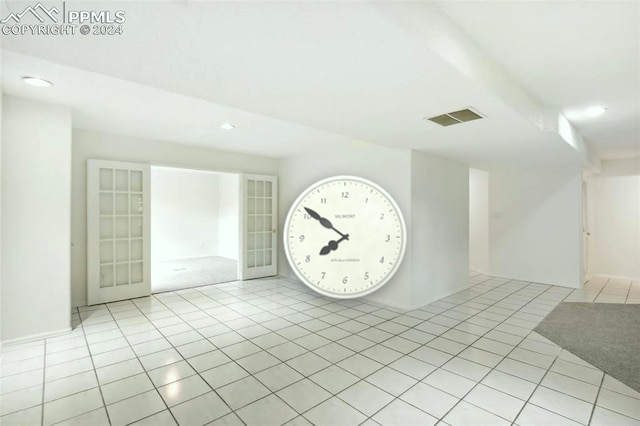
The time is 7 h 51 min
